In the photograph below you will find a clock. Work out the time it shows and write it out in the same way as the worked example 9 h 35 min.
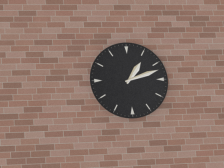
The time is 1 h 12 min
